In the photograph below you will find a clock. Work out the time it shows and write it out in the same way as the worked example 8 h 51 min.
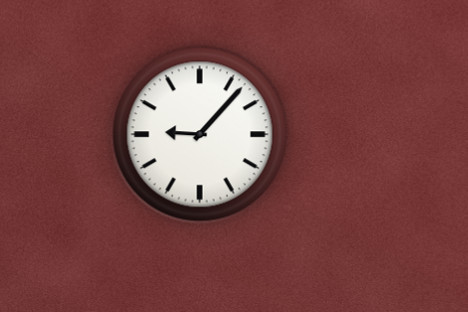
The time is 9 h 07 min
